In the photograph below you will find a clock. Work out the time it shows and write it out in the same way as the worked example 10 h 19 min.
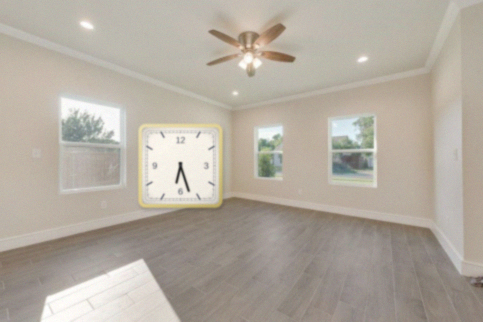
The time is 6 h 27 min
